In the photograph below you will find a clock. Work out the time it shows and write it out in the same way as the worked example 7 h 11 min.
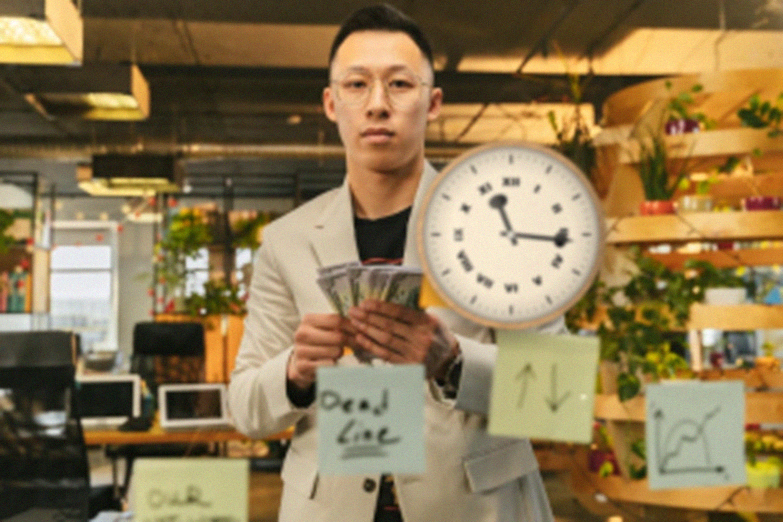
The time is 11 h 16 min
